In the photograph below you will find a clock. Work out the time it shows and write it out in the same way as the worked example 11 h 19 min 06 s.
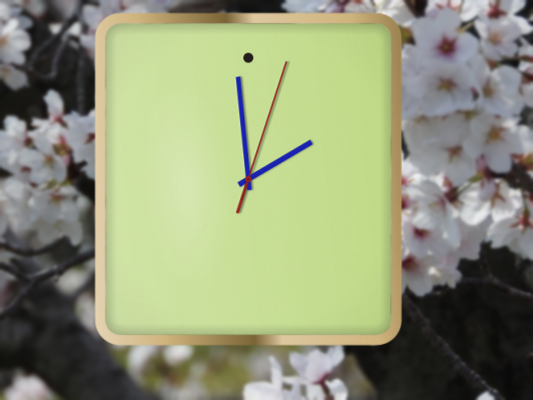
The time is 1 h 59 min 03 s
